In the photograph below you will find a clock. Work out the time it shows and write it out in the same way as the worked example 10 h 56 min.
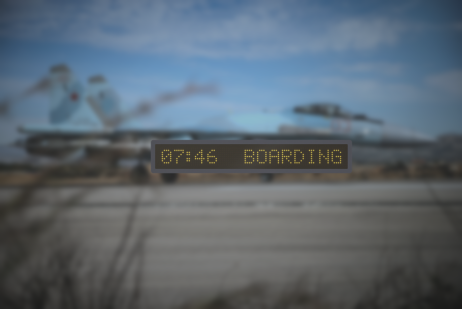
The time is 7 h 46 min
